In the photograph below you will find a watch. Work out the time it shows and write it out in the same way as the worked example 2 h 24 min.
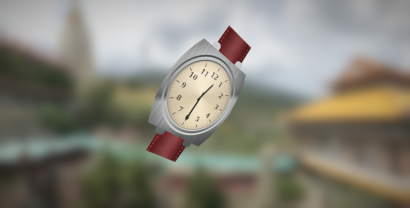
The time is 12 h 30 min
